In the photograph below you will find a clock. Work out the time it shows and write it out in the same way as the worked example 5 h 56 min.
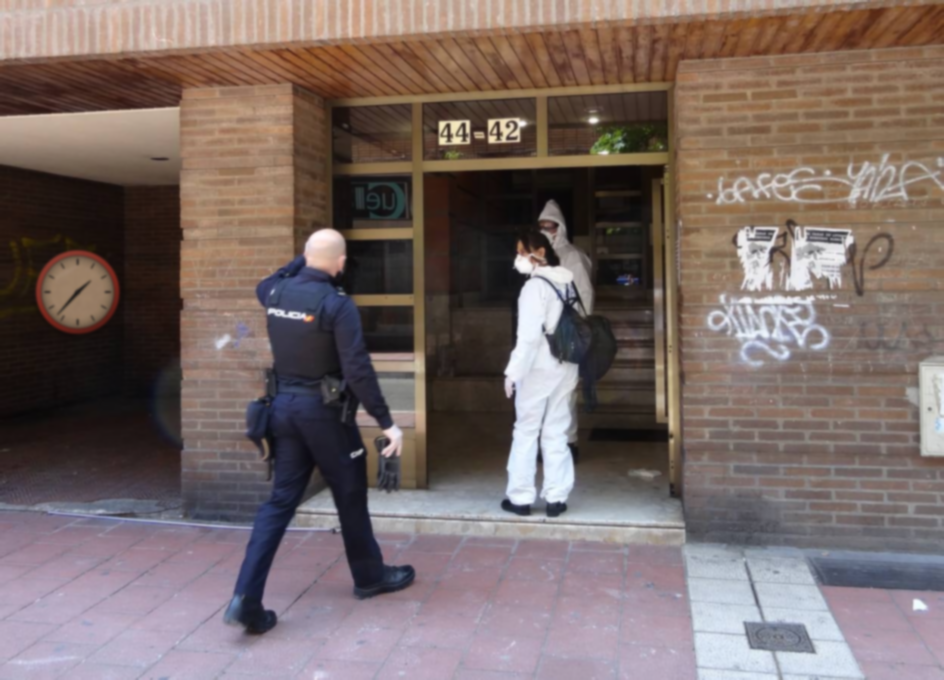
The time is 1 h 37 min
